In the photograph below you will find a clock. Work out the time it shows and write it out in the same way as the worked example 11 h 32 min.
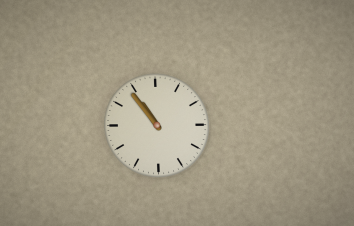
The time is 10 h 54 min
